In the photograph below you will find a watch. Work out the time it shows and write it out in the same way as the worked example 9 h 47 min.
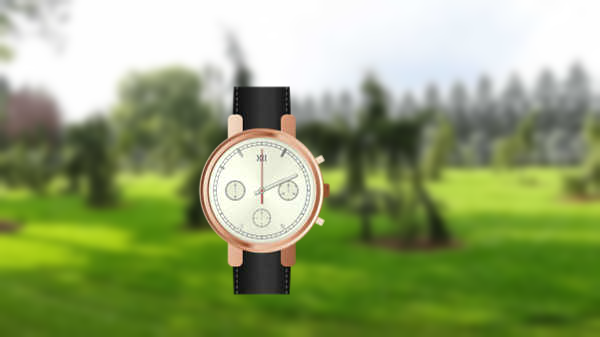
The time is 2 h 11 min
